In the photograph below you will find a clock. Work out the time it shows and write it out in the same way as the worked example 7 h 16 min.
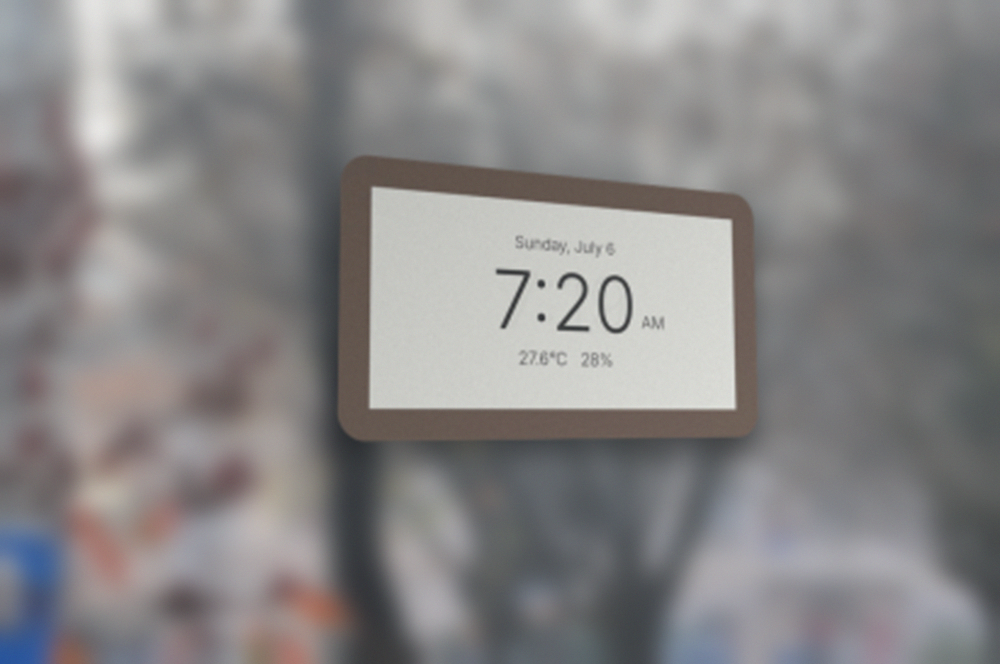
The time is 7 h 20 min
